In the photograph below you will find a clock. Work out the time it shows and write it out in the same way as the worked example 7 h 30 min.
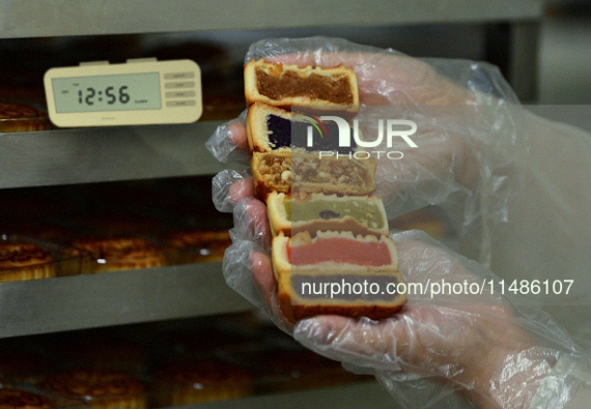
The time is 12 h 56 min
